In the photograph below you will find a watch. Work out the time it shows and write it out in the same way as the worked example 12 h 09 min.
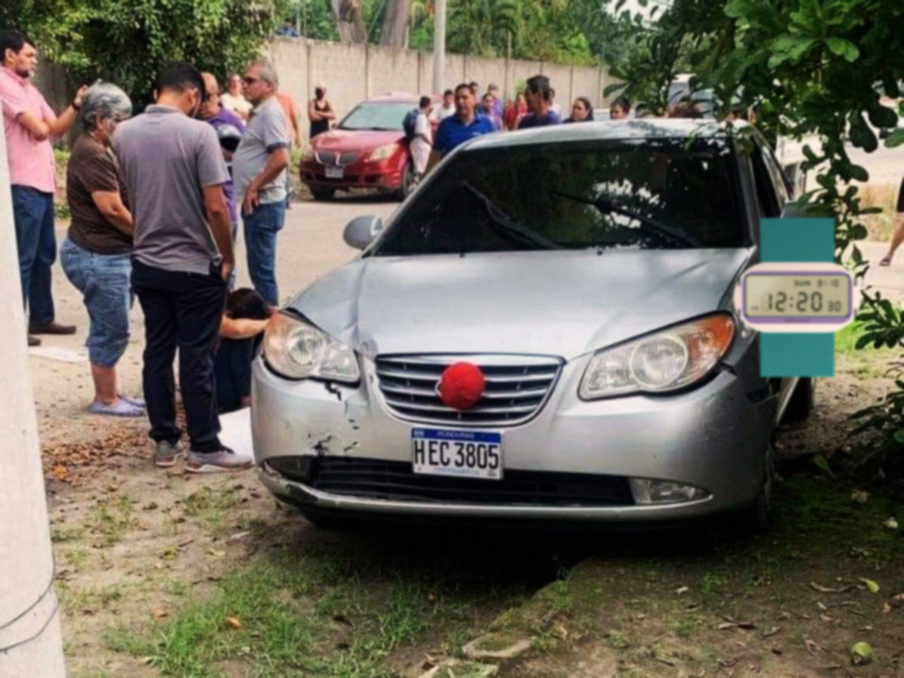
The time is 12 h 20 min
